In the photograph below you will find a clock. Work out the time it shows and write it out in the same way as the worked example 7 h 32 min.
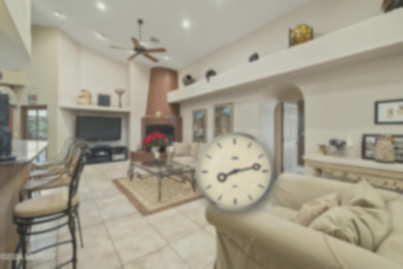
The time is 8 h 13 min
